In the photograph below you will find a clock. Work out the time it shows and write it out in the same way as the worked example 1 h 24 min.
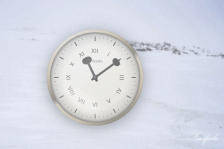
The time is 11 h 09 min
